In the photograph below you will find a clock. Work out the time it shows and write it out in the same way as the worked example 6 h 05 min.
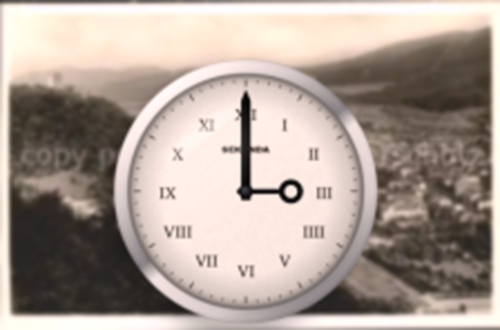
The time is 3 h 00 min
